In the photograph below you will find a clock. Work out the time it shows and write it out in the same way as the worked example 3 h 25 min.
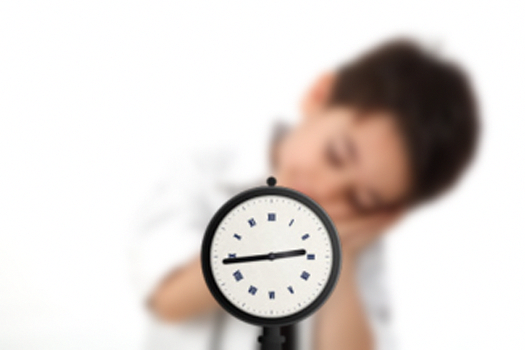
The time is 2 h 44 min
